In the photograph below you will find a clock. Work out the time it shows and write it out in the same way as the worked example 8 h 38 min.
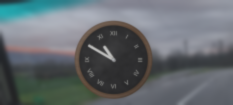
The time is 10 h 50 min
